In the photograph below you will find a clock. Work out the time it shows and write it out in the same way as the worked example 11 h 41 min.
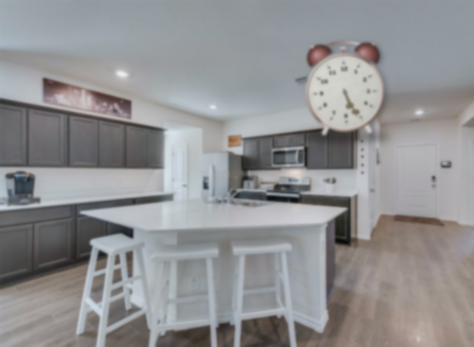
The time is 5 h 26 min
